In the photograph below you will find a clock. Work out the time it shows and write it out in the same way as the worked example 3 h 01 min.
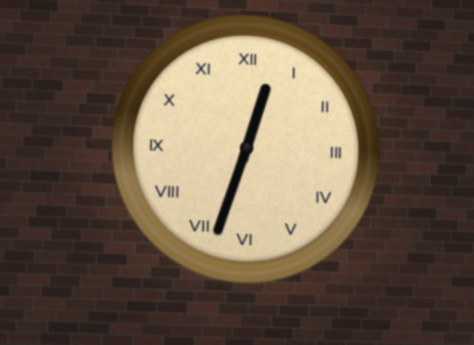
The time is 12 h 33 min
